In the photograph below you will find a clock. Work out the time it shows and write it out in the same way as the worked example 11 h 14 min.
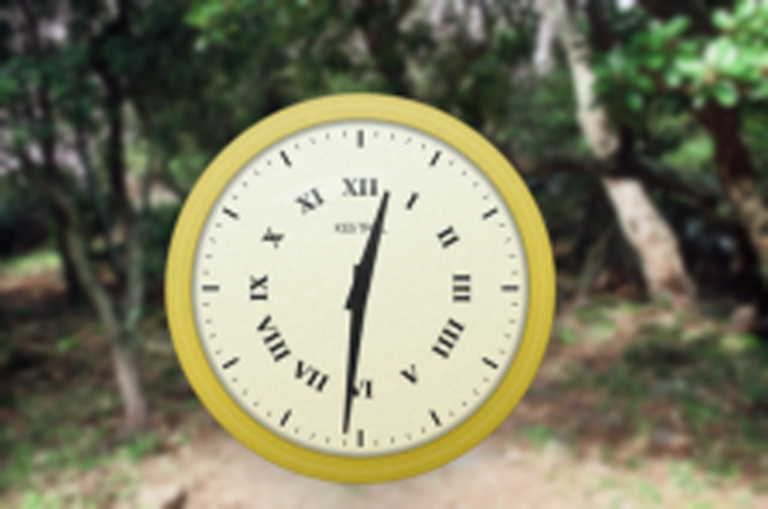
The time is 12 h 31 min
